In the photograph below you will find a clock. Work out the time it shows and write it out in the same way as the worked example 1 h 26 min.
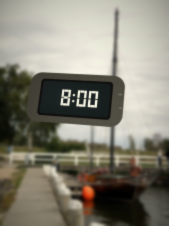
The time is 8 h 00 min
